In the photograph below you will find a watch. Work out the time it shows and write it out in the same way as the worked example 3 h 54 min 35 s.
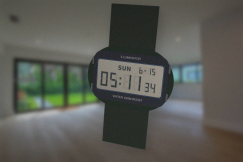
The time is 5 h 11 min 34 s
